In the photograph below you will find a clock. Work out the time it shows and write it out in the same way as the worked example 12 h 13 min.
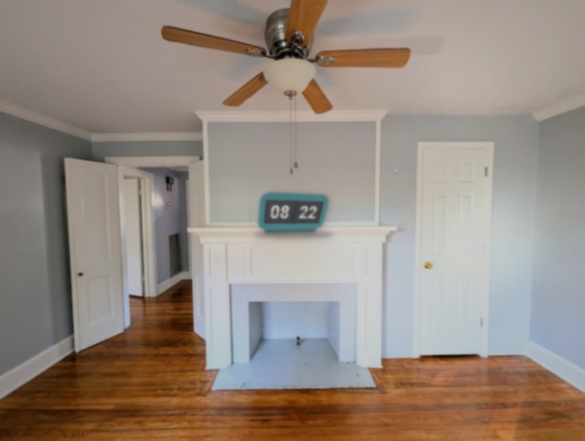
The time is 8 h 22 min
